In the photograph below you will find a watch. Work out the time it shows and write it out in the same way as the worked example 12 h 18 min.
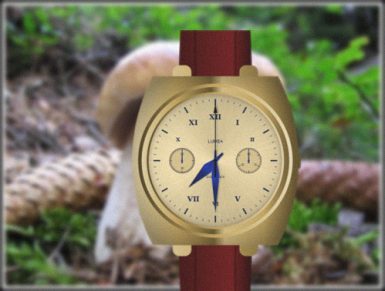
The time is 7 h 30 min
